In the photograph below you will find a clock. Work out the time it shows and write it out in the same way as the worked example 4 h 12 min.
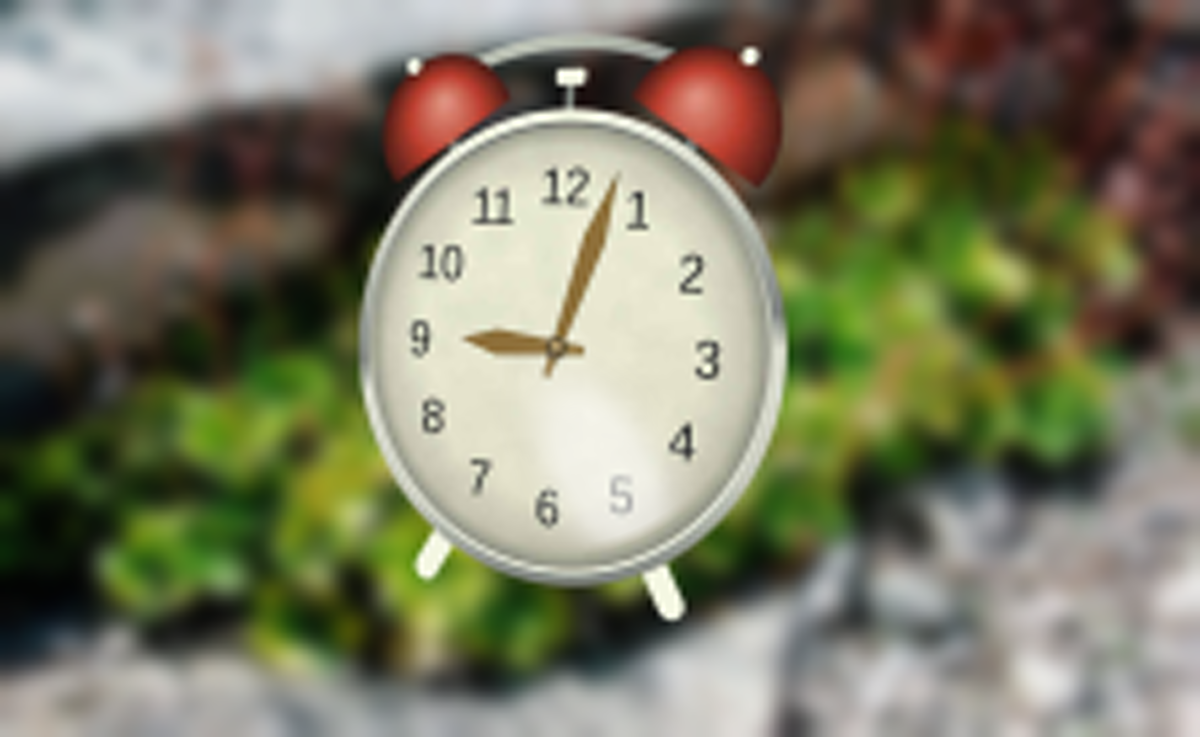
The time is 9 h 03 min
